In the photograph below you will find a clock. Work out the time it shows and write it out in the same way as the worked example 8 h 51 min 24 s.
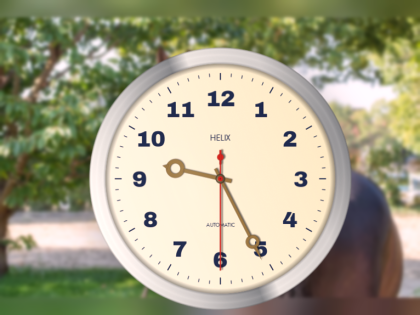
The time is 9 h 25 min 30 s
